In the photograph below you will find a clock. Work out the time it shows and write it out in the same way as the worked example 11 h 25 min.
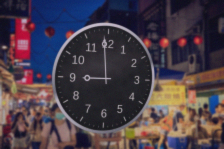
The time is 8 h 59 min
